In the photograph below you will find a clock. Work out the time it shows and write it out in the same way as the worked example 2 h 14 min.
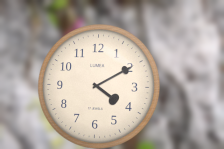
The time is 4 h 10 min
